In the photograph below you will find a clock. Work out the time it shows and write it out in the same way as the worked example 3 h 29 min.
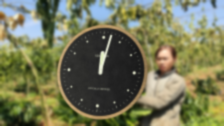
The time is 12 h 02 min
